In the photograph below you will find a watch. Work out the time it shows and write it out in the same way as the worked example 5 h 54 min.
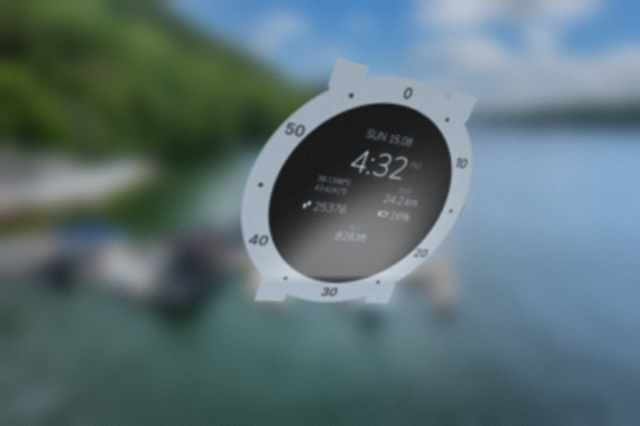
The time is 4 h 32 min
